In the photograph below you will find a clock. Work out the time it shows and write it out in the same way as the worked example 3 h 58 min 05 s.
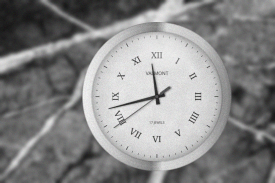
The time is 11 h 42 min 39 s
